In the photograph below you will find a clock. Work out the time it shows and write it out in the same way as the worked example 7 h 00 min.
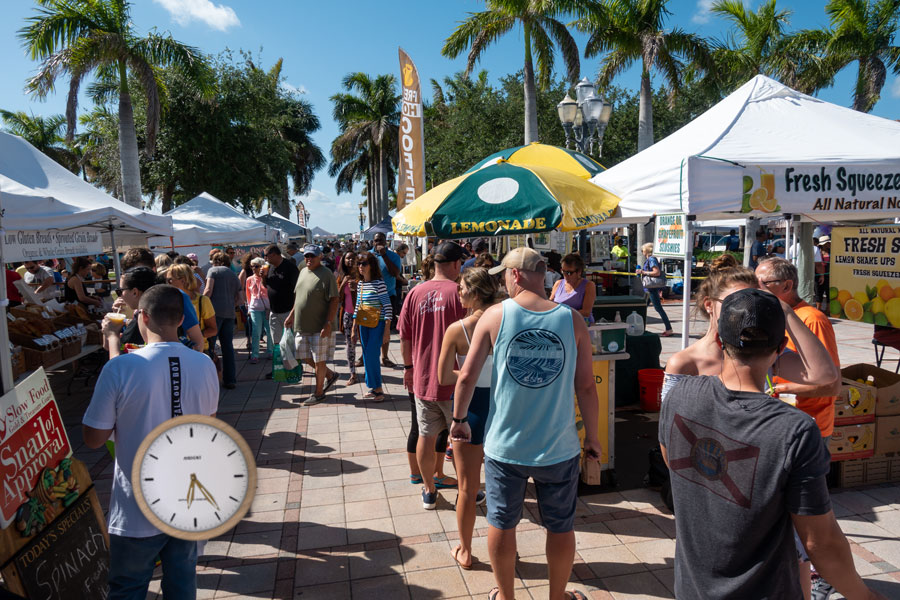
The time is 6 h 24 min
